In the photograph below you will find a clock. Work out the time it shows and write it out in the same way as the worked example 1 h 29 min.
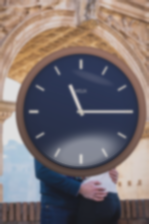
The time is 11 h 15 min
